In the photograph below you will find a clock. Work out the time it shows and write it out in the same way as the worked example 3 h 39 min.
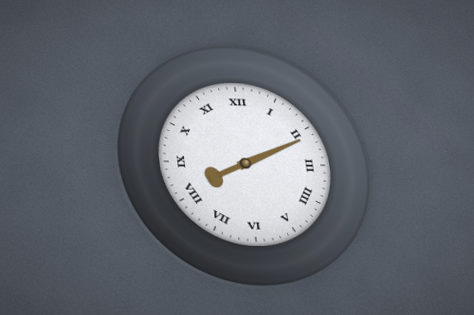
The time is 8 h 11 min
